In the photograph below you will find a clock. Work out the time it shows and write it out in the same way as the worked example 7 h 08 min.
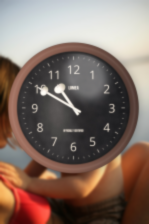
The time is 10 h 50 min
